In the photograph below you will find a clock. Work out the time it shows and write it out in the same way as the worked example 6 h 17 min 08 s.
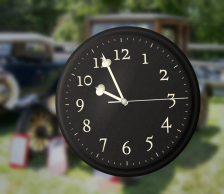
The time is 9 h 56 min 15 s
